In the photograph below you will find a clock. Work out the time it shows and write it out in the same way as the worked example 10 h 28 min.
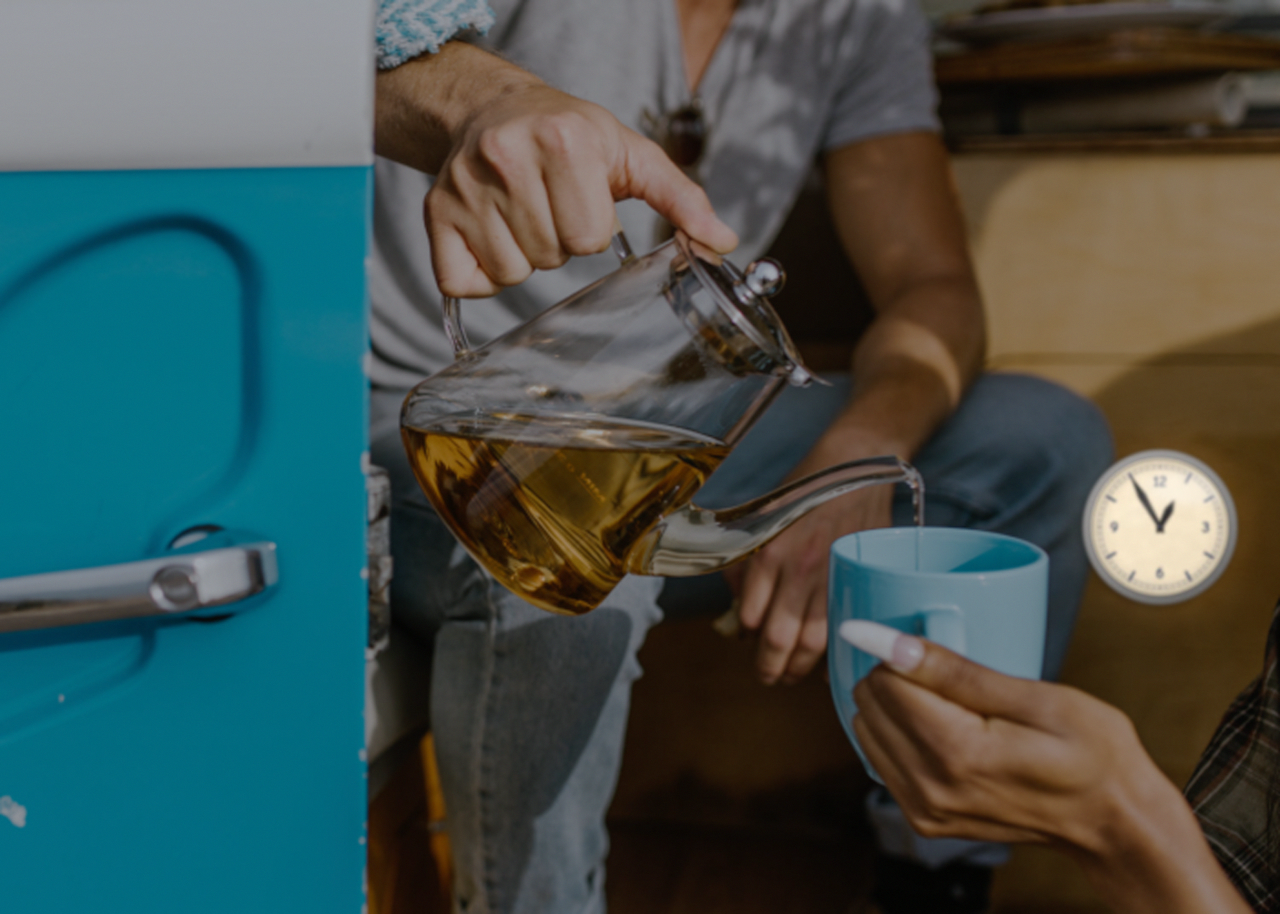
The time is 12 h 55 min
